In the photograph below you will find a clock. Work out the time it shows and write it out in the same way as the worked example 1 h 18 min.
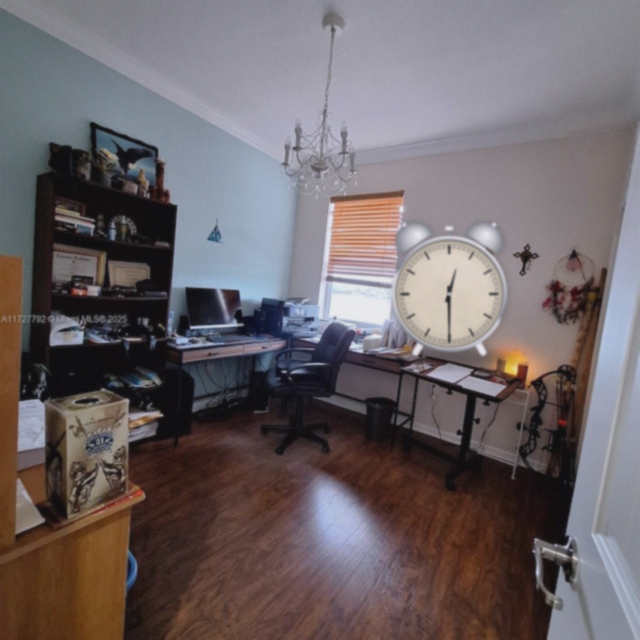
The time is 12 h 30 min
